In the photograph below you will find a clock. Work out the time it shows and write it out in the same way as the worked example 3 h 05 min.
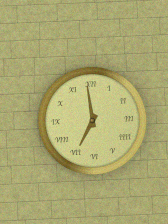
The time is 6 h 59 min
